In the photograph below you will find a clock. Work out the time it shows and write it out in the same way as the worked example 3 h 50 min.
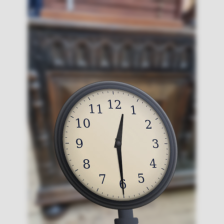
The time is 12 h 30 min
